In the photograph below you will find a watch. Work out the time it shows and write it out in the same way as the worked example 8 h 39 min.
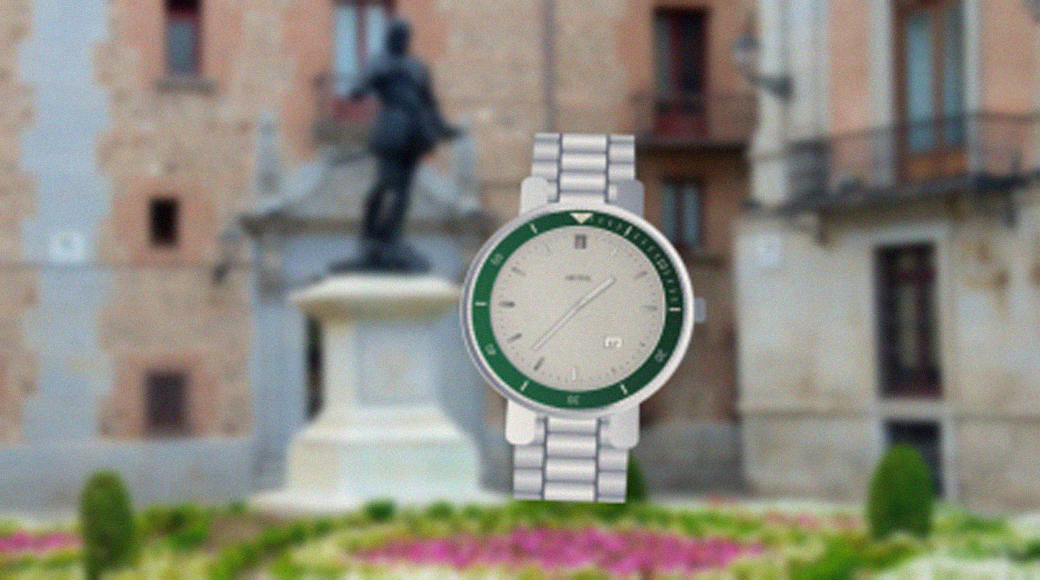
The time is 1 h 37 min
